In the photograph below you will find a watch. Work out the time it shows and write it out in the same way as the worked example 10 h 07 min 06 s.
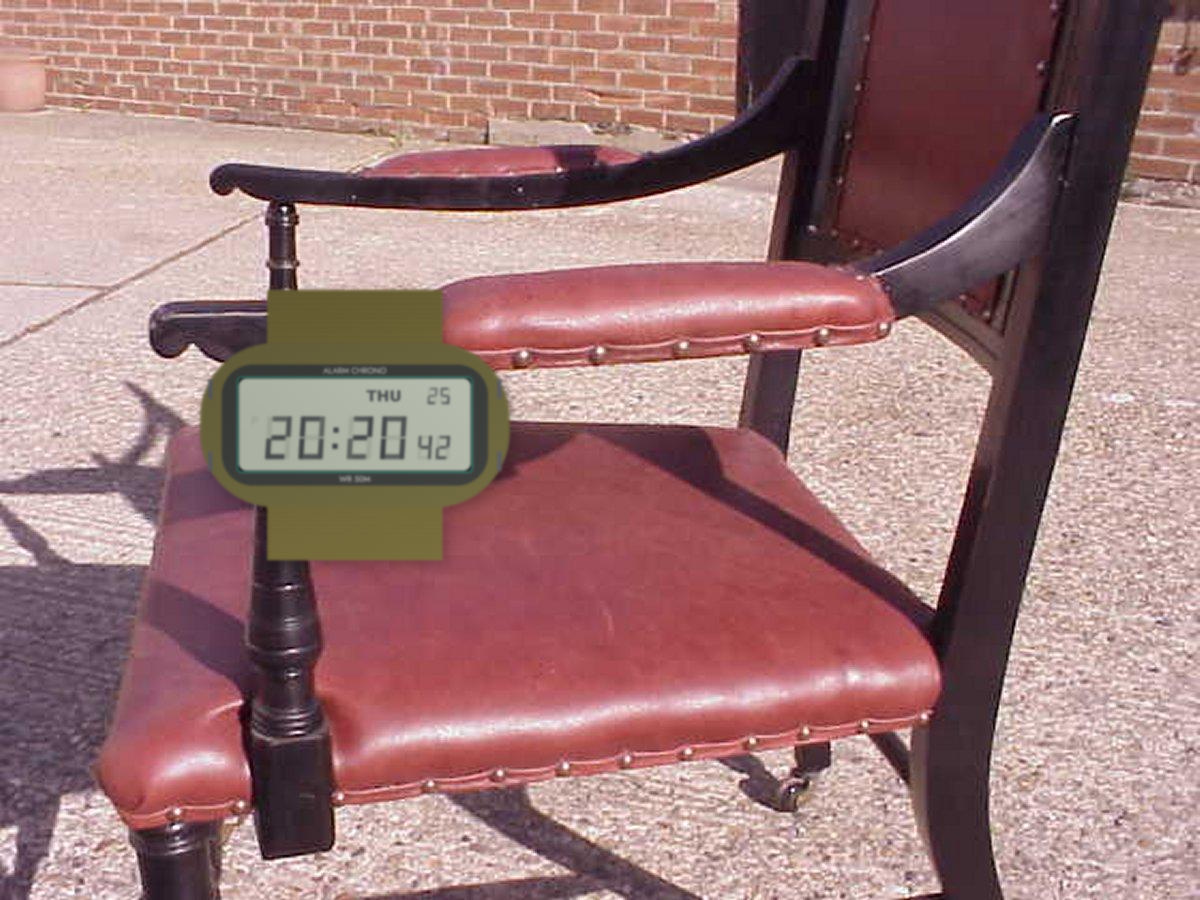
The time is 20 h 20 min 42 s
